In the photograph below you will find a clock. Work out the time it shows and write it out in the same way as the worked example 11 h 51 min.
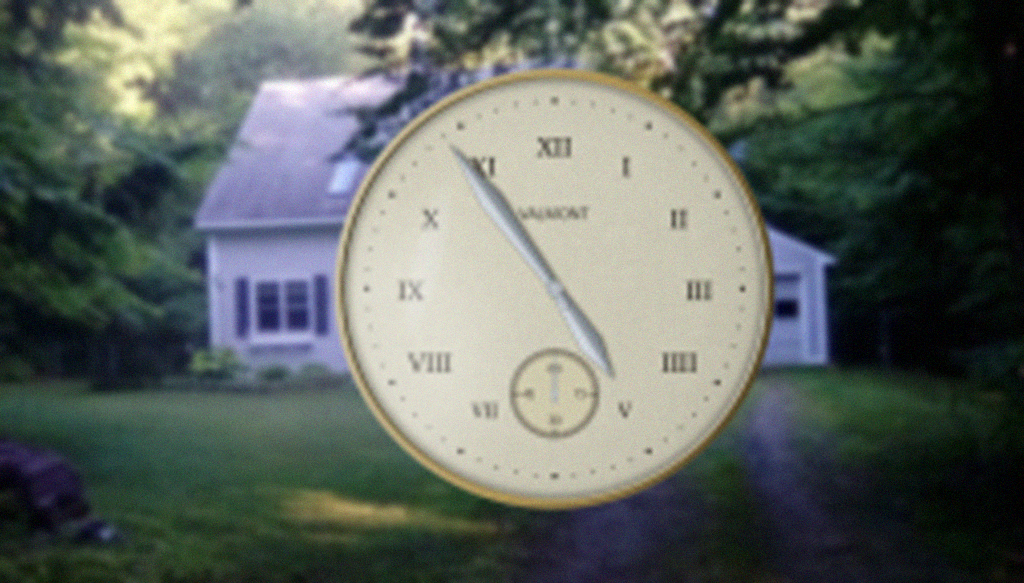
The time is 4 h 54 min
